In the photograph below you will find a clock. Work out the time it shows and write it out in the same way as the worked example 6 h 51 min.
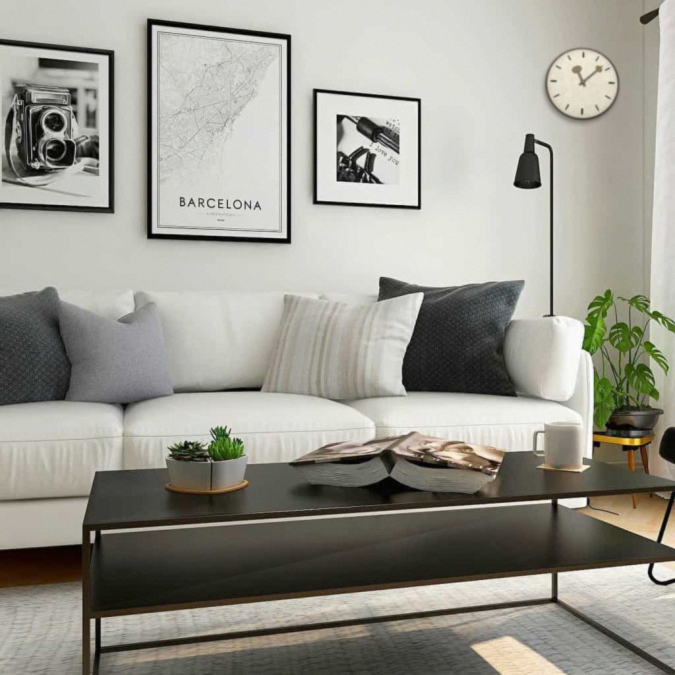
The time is 11 h 08 min
